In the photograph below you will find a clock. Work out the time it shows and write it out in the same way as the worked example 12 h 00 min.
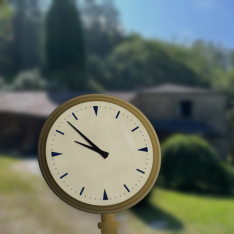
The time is 9 h 53 min
